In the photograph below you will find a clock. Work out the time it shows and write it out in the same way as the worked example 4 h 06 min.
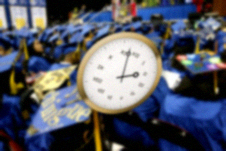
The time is 1 h 57 min
